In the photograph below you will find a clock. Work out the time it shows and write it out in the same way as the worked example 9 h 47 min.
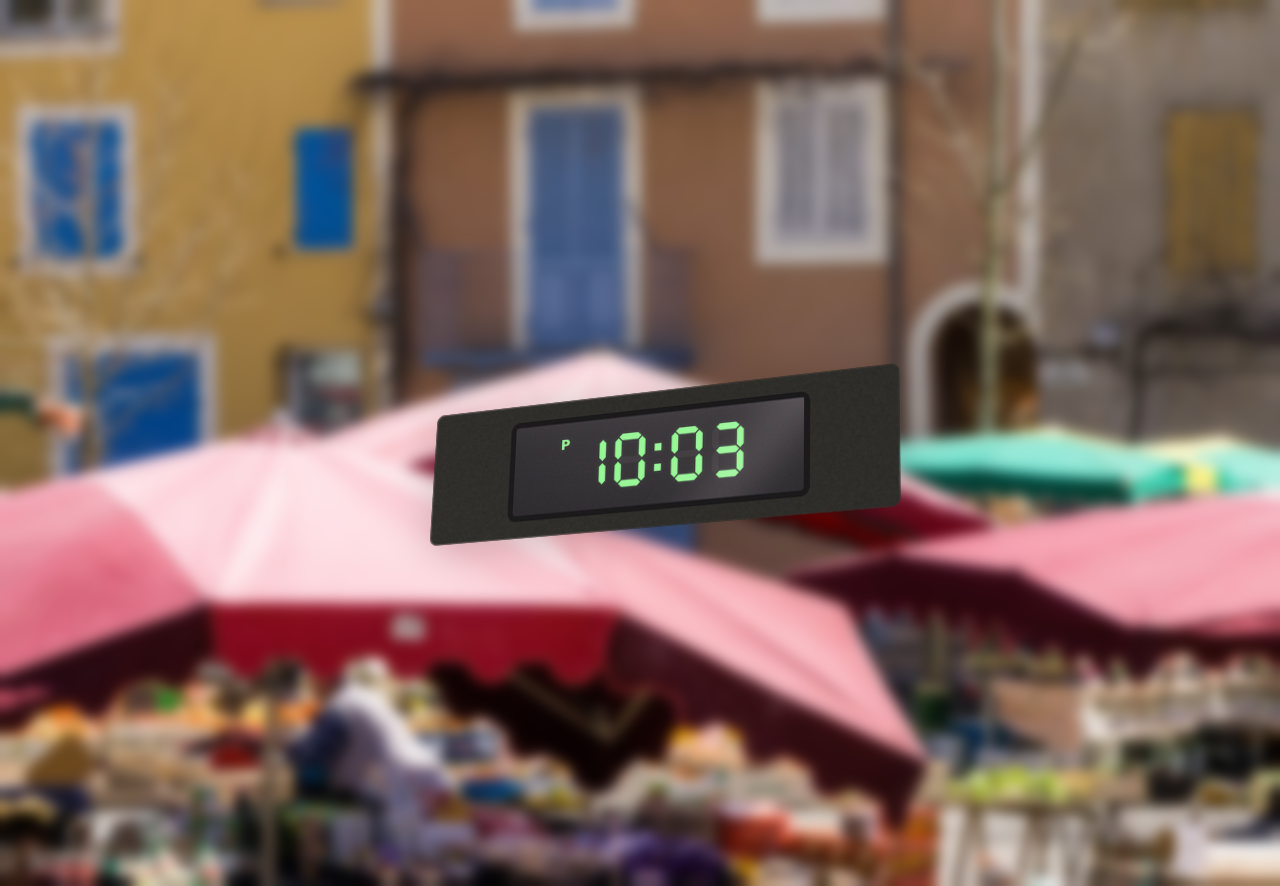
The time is 10 h 03 min
